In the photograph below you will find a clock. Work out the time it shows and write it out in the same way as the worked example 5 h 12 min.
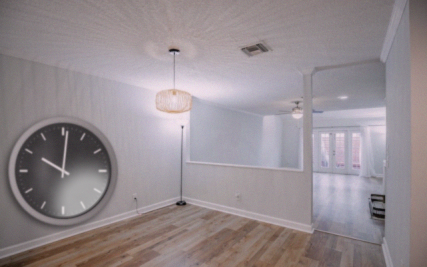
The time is 10 h 01 min
